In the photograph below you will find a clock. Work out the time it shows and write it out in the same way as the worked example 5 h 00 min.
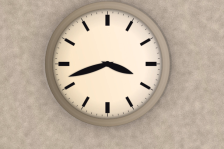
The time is 3 h 42 min
